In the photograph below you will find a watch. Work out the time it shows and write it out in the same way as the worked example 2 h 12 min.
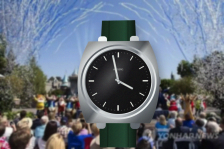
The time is 3 h 58 min
